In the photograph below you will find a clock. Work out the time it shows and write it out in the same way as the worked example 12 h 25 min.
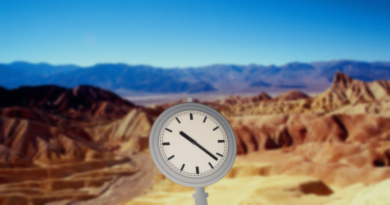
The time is 10 h 22 min
